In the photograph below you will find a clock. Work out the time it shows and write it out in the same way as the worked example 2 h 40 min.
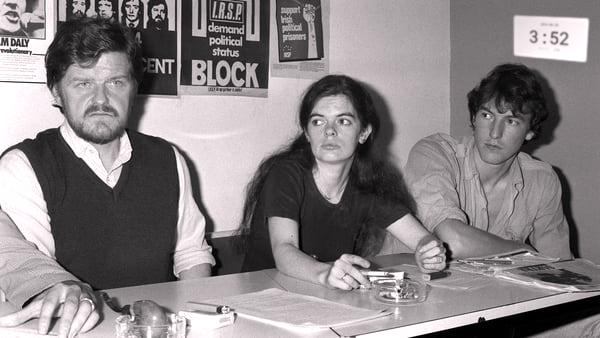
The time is 3 h 52 min
